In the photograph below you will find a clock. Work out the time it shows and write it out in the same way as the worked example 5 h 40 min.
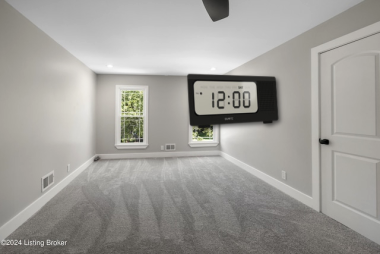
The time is 12 h 00 min
